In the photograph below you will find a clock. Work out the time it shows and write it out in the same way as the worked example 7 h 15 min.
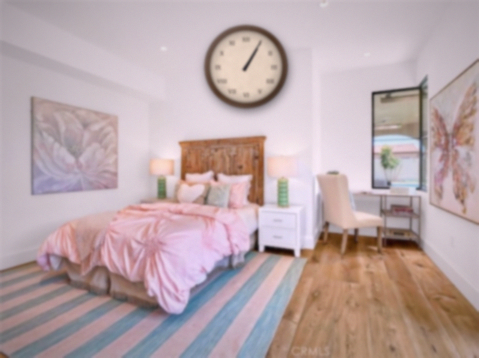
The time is 1 h 05 min
